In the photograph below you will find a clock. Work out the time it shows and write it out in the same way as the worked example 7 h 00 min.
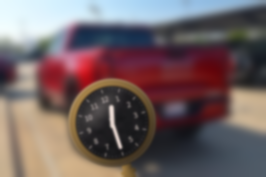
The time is 12 h 30 min
